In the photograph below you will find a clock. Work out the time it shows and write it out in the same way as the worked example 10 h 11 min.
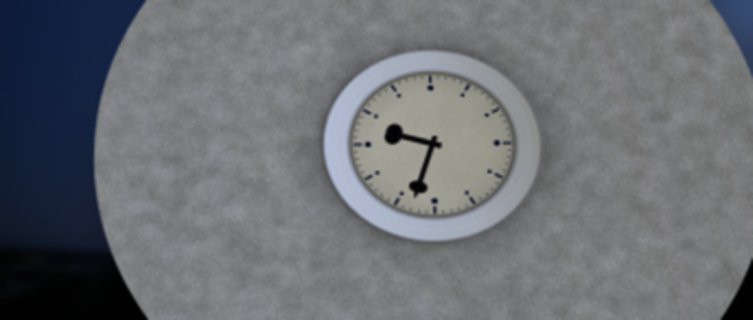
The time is 9 h 33 min
